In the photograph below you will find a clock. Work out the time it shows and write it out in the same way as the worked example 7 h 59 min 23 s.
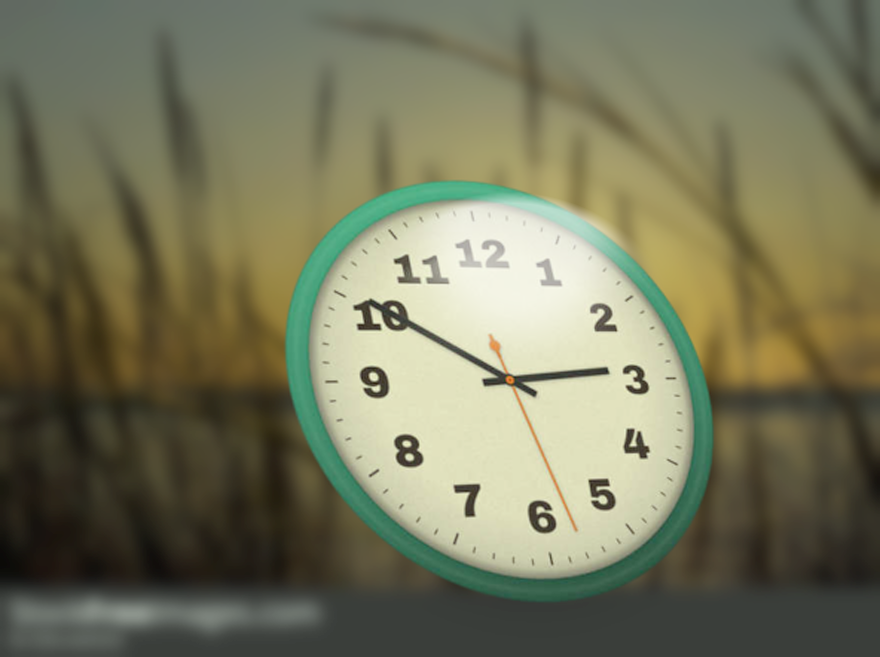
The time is 2 h 50 min 28 s
